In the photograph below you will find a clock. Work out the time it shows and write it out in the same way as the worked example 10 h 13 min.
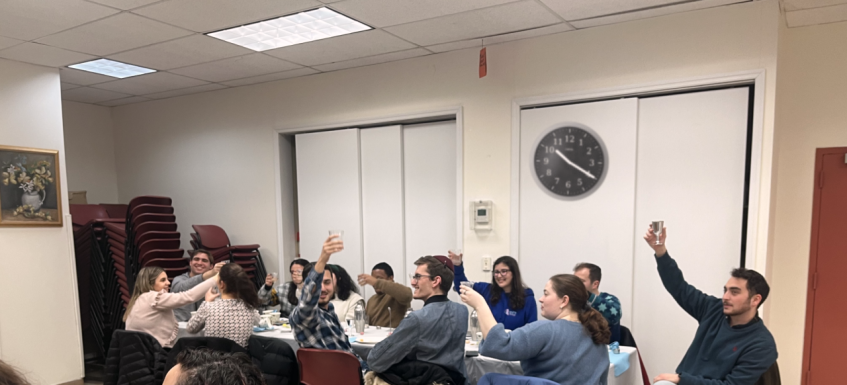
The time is 10 h 20 min
